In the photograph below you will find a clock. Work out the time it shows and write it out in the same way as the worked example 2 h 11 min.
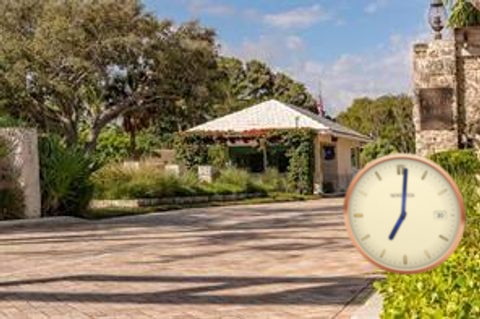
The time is 7 h 01 min
